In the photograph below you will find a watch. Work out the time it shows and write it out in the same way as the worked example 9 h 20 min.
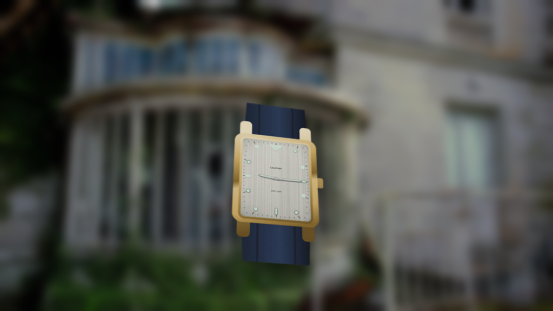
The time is 9 h 15 min
